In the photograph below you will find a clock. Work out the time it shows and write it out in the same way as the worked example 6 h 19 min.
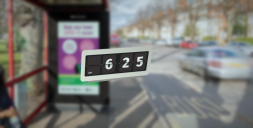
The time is 6 h 25 min
